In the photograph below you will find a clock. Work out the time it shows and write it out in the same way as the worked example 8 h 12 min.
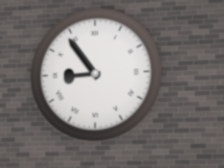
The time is 8 h 54 min
